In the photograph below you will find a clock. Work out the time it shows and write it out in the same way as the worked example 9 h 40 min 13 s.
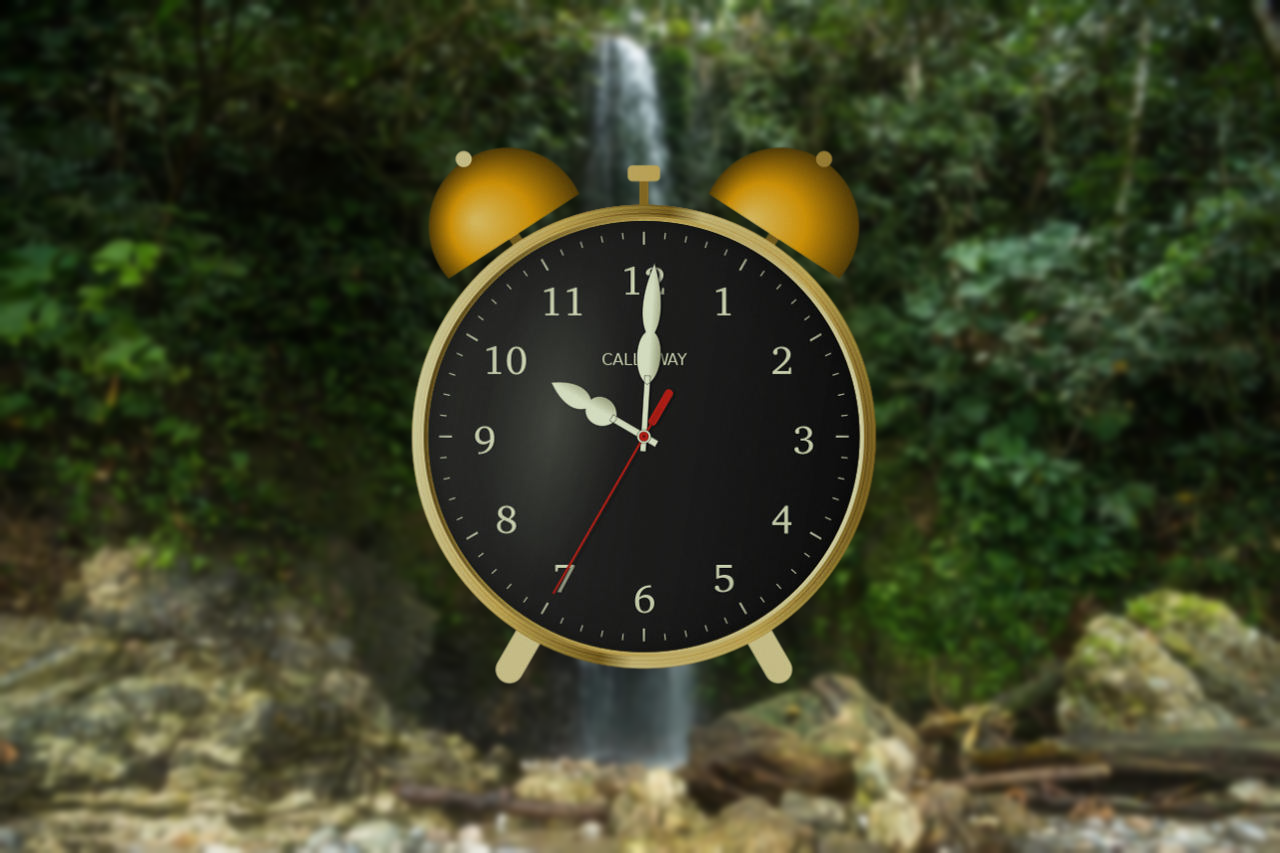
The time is 10 h 00 min 35 s
